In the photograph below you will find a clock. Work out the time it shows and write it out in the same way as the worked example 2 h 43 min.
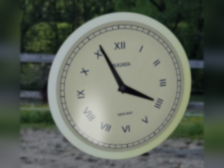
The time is 3 h 56 min
